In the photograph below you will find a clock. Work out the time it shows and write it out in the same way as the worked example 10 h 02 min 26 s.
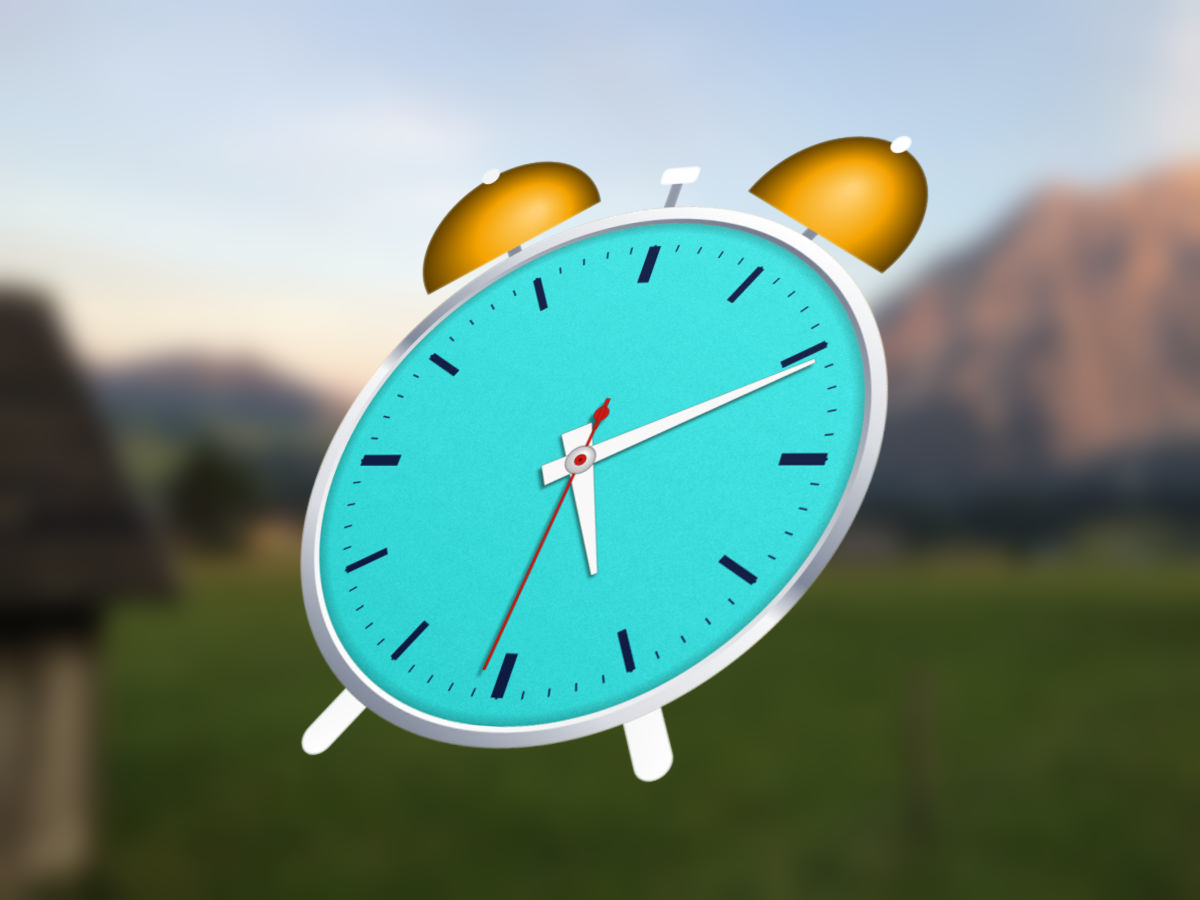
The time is 5 h 10 min 31 s
